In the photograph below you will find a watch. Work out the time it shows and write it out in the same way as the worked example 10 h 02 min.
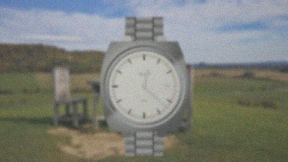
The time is 12 h 22 min
